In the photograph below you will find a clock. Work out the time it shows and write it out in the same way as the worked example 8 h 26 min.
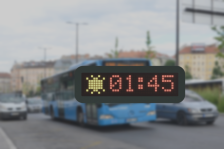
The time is 1 h 45 min
